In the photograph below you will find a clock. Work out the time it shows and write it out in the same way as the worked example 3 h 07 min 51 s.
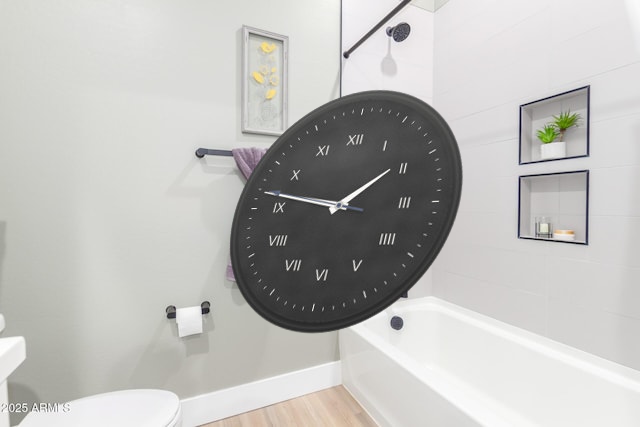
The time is 1 h 46 min 47 s
